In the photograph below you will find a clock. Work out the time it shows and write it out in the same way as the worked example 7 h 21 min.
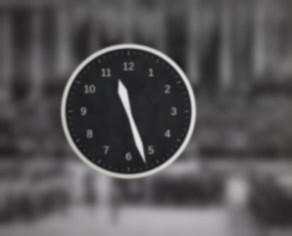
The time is 11 h 27 min
